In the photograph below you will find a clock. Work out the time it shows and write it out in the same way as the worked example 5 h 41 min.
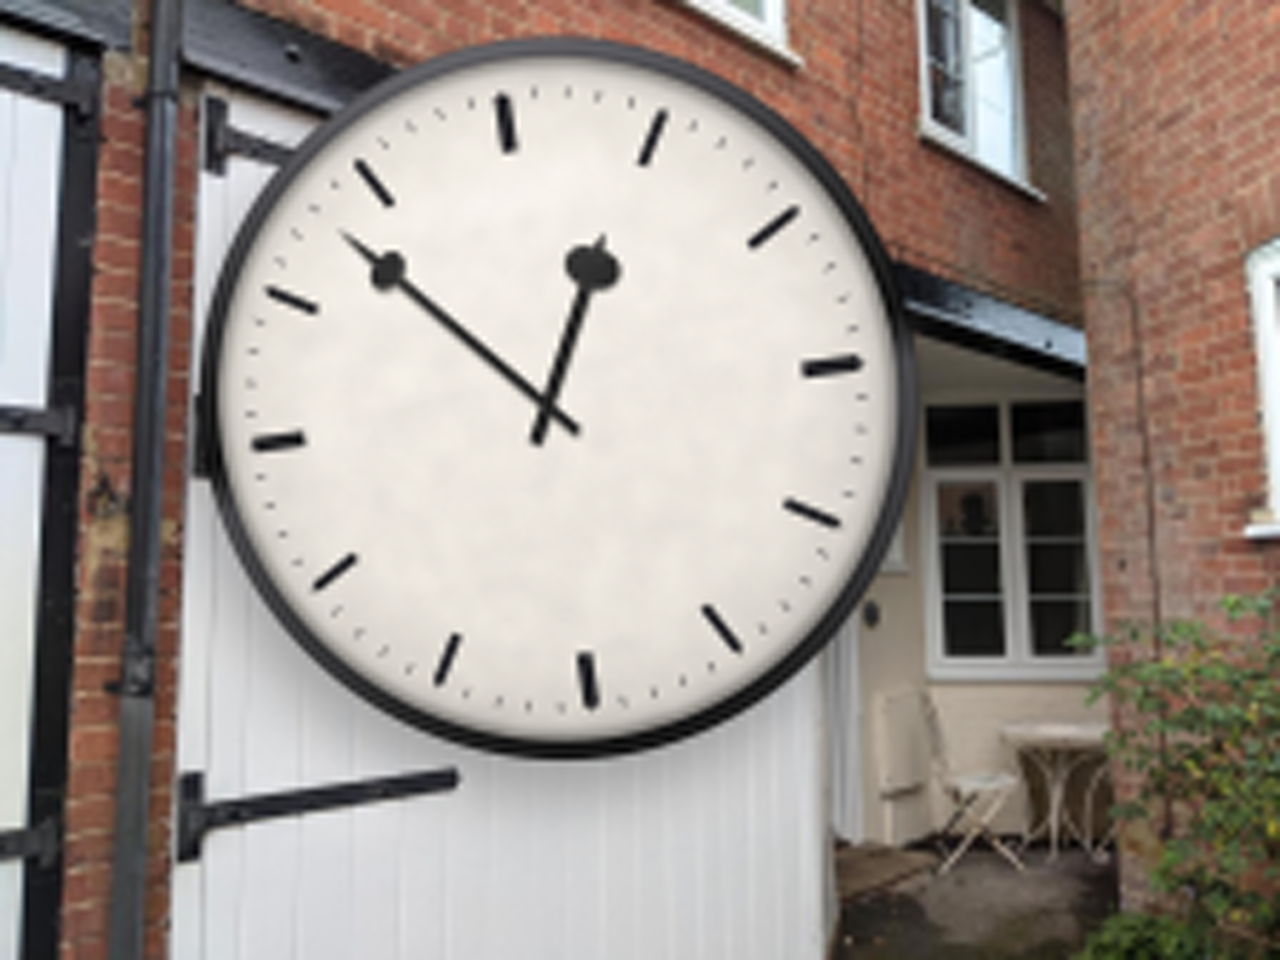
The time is 12 h 53 min
